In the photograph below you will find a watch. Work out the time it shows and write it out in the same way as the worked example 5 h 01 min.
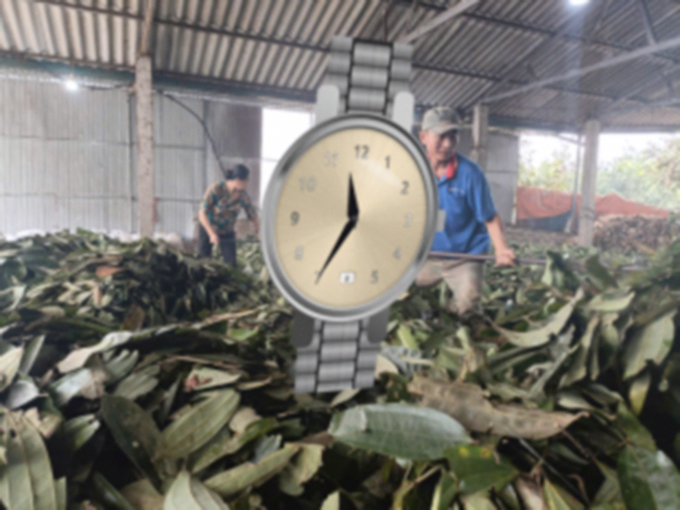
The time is 11 h 35 min
